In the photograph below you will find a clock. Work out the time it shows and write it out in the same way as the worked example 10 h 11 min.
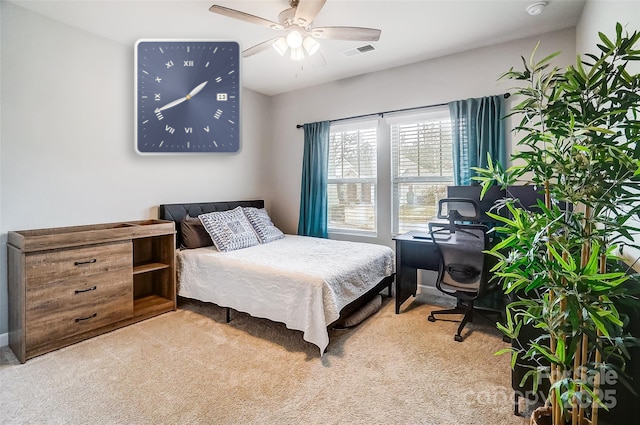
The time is 1 h 41 min
